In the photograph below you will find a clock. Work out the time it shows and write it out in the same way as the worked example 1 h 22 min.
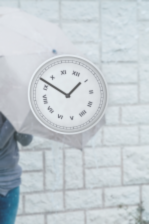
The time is 12 h 47 min
